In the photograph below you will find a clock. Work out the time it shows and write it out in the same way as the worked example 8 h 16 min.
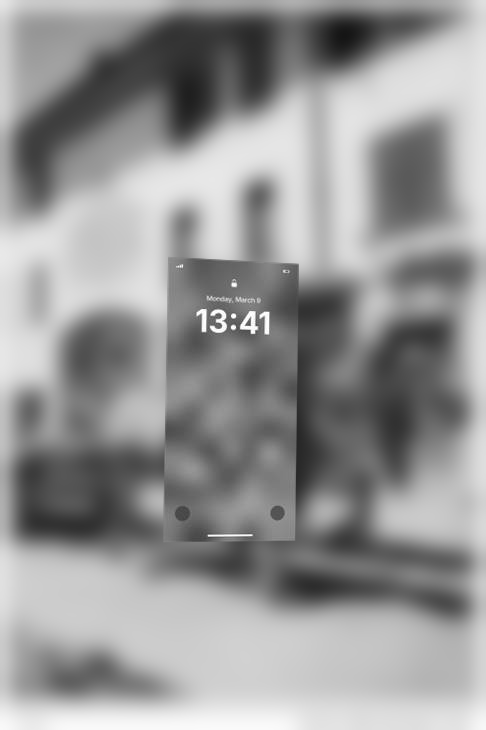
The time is 13 h 41 min
